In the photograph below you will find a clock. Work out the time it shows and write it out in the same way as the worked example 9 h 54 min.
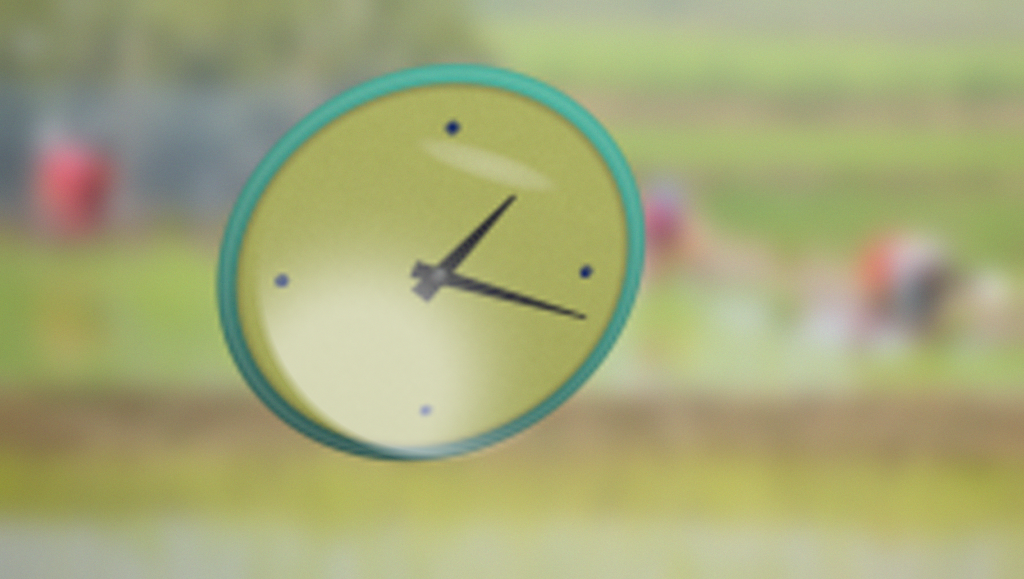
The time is 1 h 18 min
